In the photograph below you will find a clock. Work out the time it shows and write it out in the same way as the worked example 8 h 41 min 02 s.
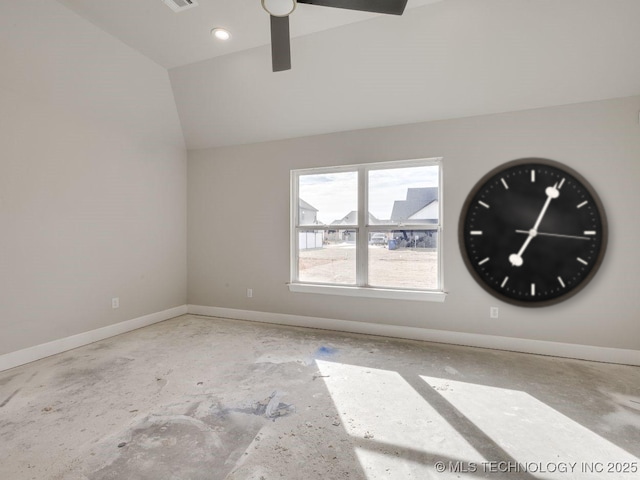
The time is 7 h 04 min 16 s
